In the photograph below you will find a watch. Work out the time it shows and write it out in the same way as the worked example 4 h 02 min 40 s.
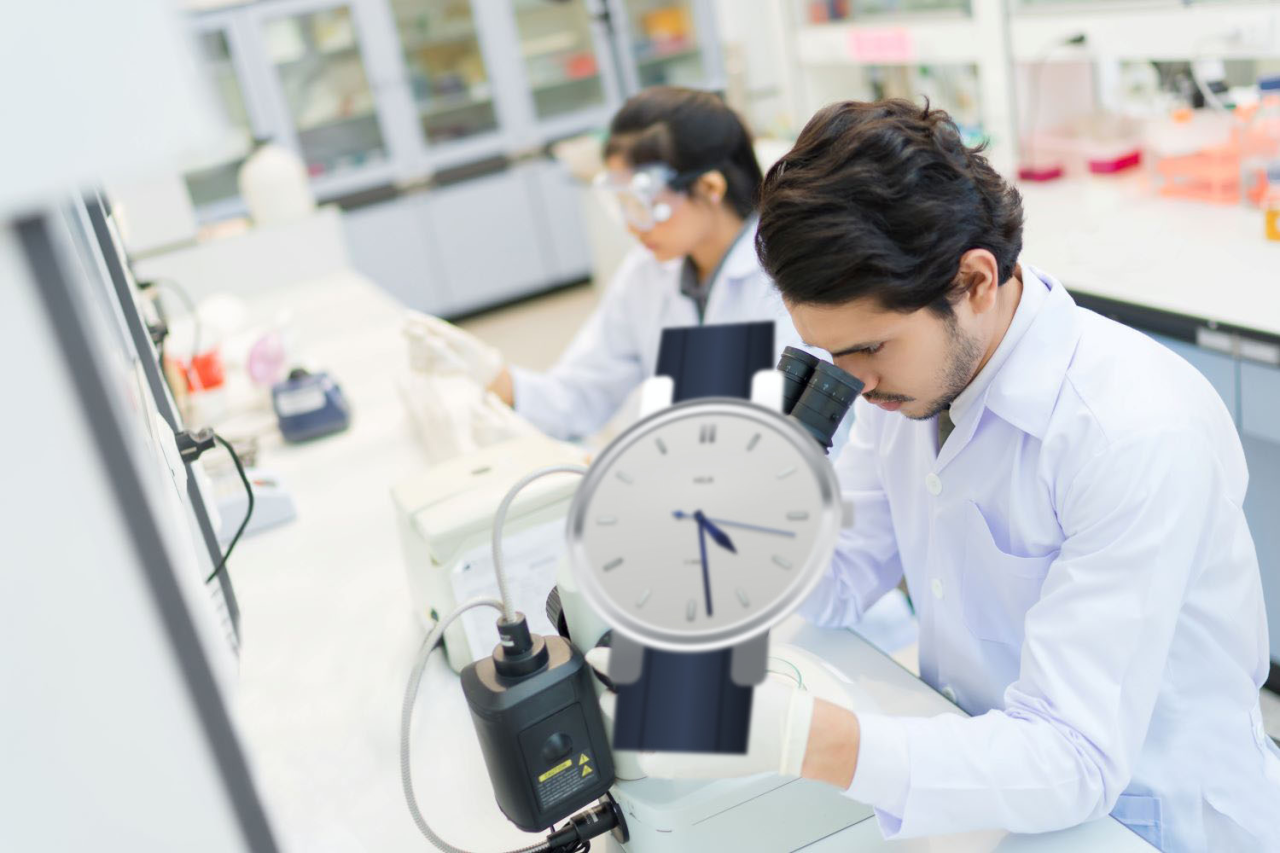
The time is 4 h 28 min 17 s
